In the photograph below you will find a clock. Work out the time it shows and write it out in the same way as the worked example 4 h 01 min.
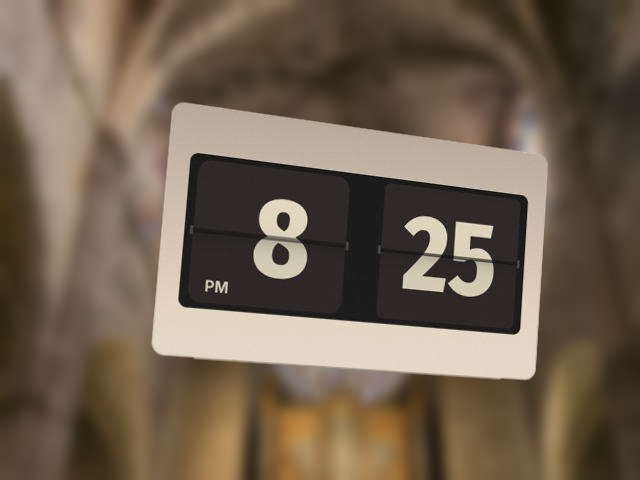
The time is 8 h 25 min
